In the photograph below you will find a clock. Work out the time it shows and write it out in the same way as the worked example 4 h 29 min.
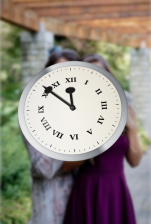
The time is 11 h 52 min
